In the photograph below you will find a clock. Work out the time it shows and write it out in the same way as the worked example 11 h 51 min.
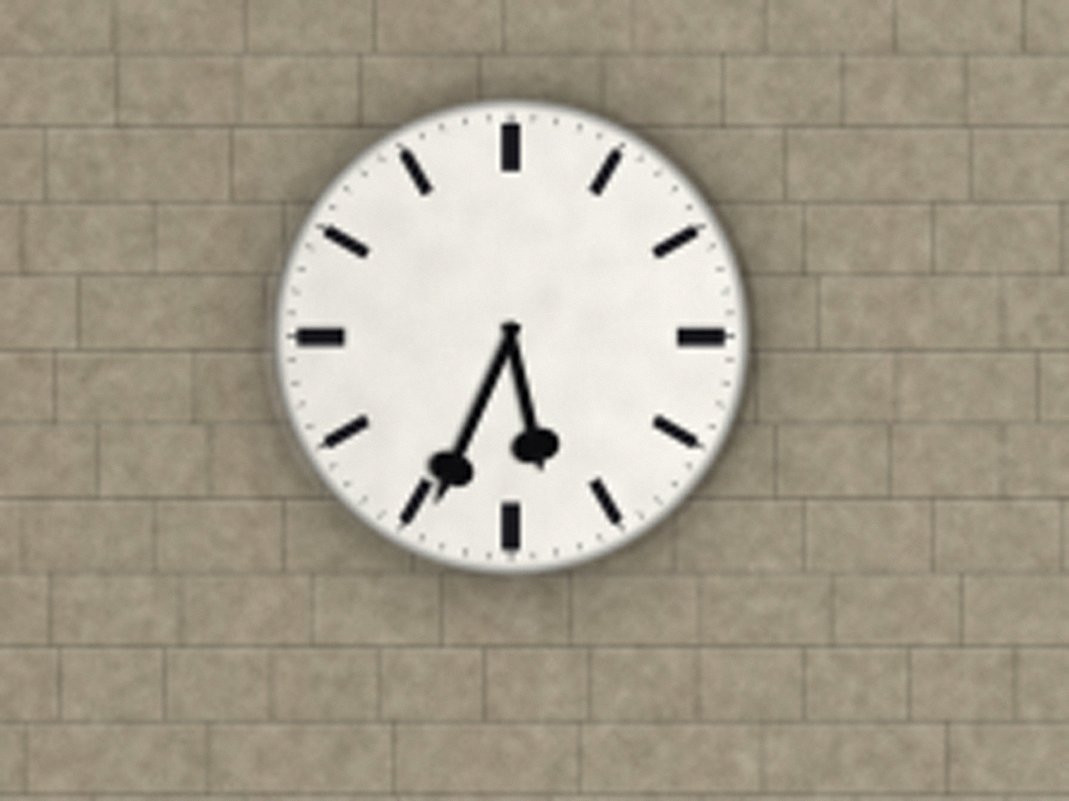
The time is 5 h 34 min
